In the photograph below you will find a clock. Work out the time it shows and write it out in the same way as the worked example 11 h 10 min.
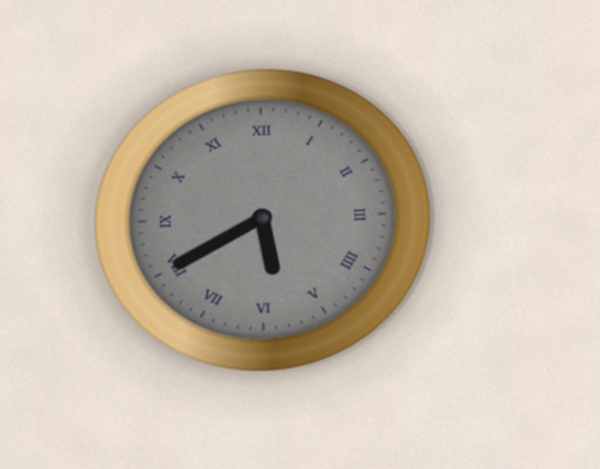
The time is 5 h 40 min
